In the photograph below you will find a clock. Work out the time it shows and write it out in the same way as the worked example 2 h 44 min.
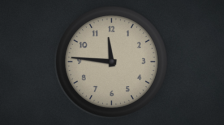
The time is 11 h 46 min
